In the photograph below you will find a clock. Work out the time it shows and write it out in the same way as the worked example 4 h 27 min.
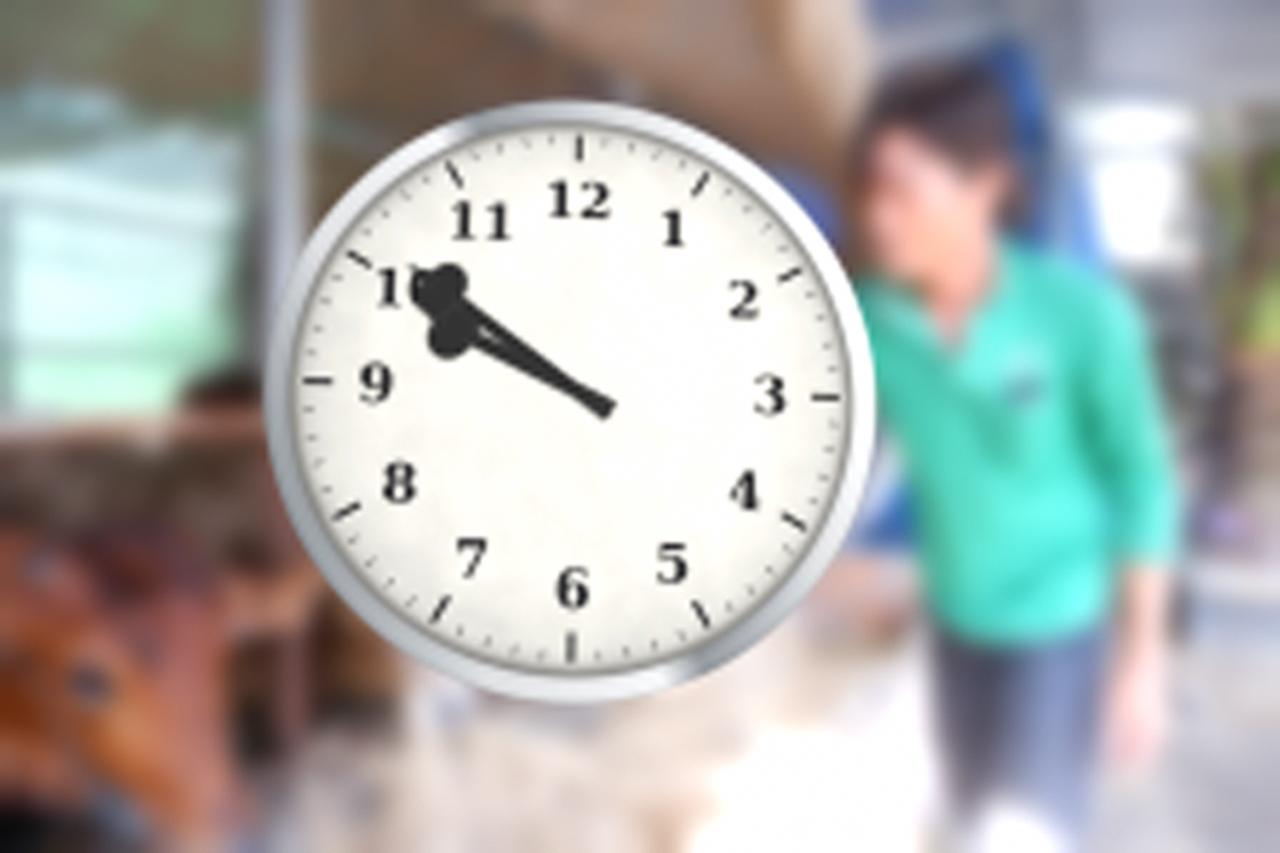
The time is 9 h 51 min
